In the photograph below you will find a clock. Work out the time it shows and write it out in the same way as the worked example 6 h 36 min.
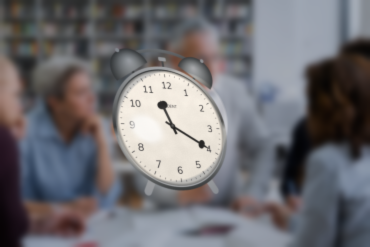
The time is 11 h 20 min
